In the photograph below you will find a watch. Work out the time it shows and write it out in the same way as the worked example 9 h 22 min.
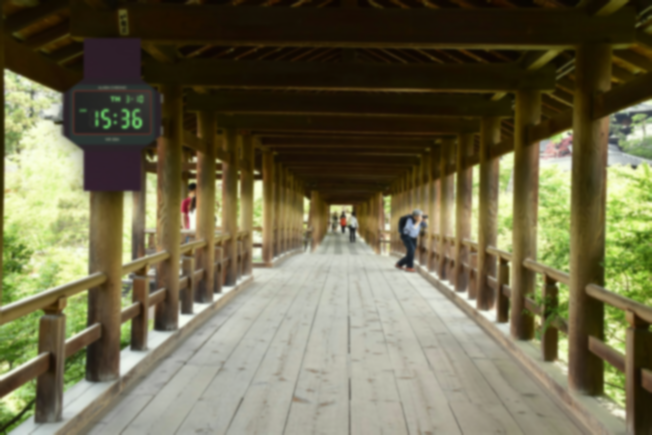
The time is 15 h 36 min
